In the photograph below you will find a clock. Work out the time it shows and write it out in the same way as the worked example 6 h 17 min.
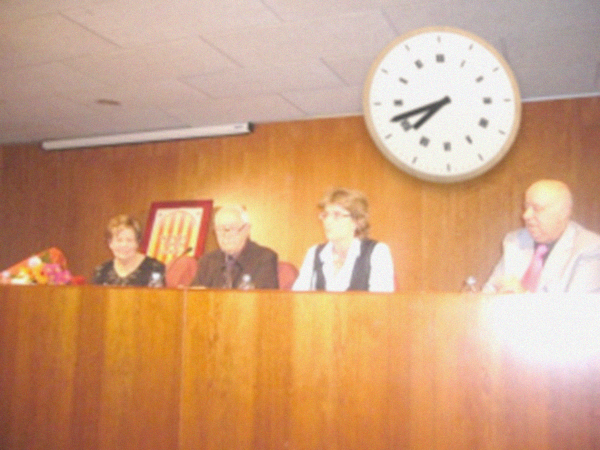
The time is 7 h 42 min
